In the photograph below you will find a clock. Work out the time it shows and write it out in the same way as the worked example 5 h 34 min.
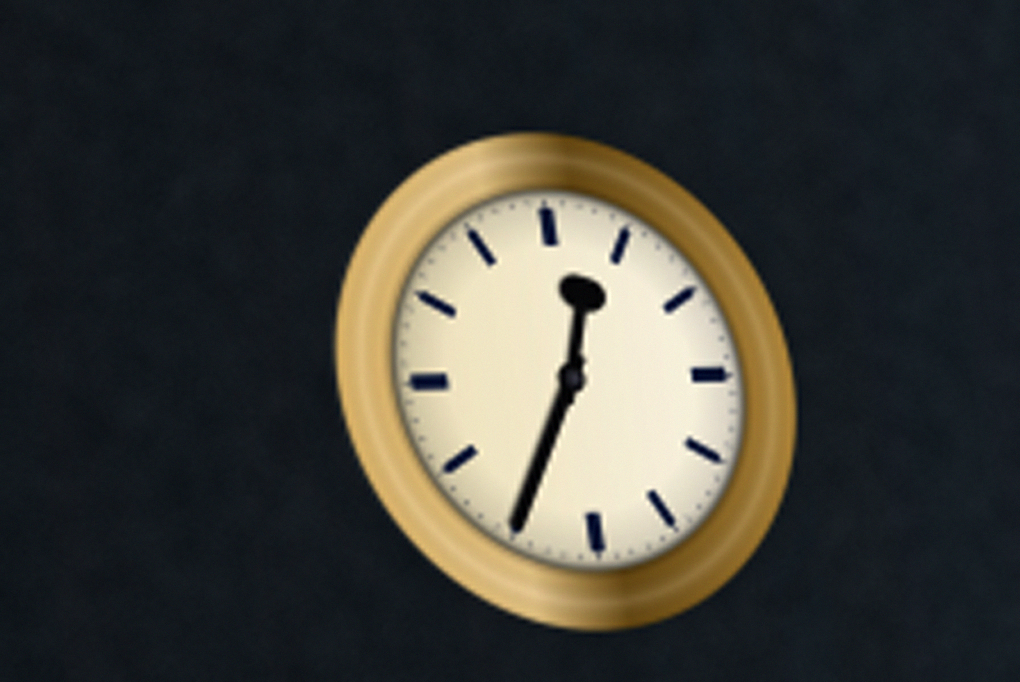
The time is 12 h 35 min
